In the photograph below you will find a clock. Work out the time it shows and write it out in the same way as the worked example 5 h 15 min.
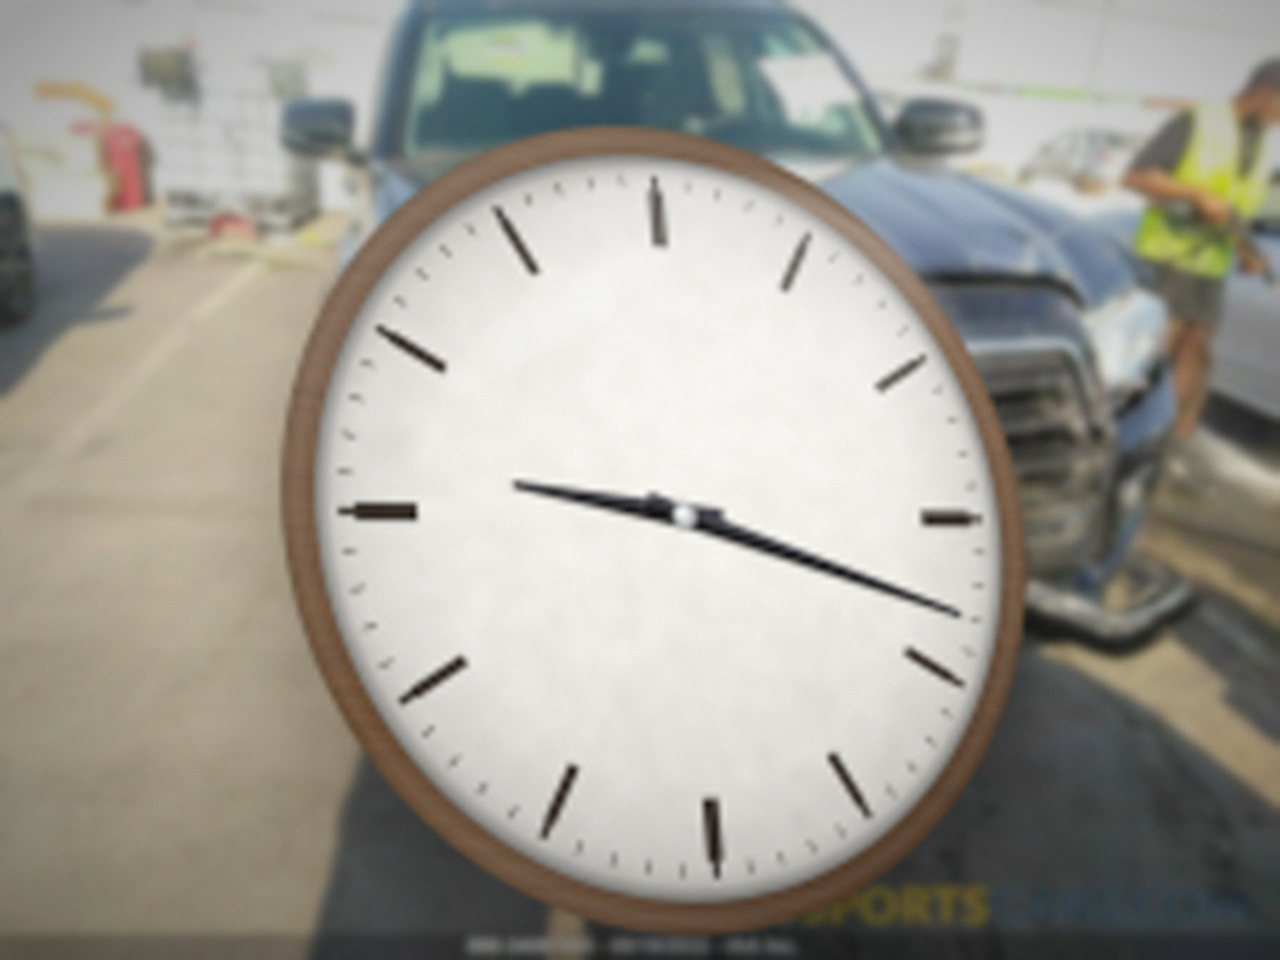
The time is 9 h 18 min
